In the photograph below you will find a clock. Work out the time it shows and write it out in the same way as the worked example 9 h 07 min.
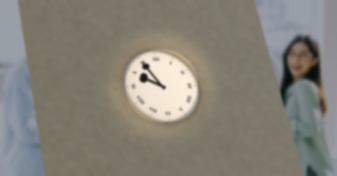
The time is 9 h 55 min
